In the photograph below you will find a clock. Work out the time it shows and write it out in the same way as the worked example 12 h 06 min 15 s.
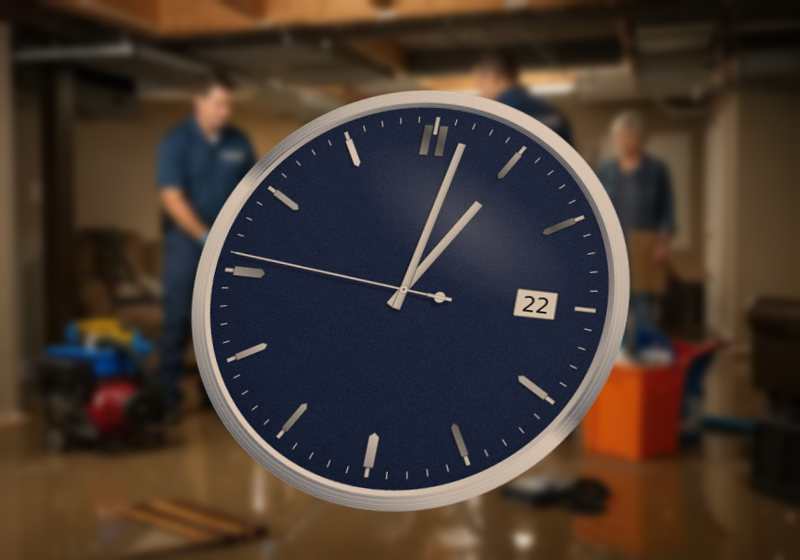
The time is 1 h 01 min 46 s
